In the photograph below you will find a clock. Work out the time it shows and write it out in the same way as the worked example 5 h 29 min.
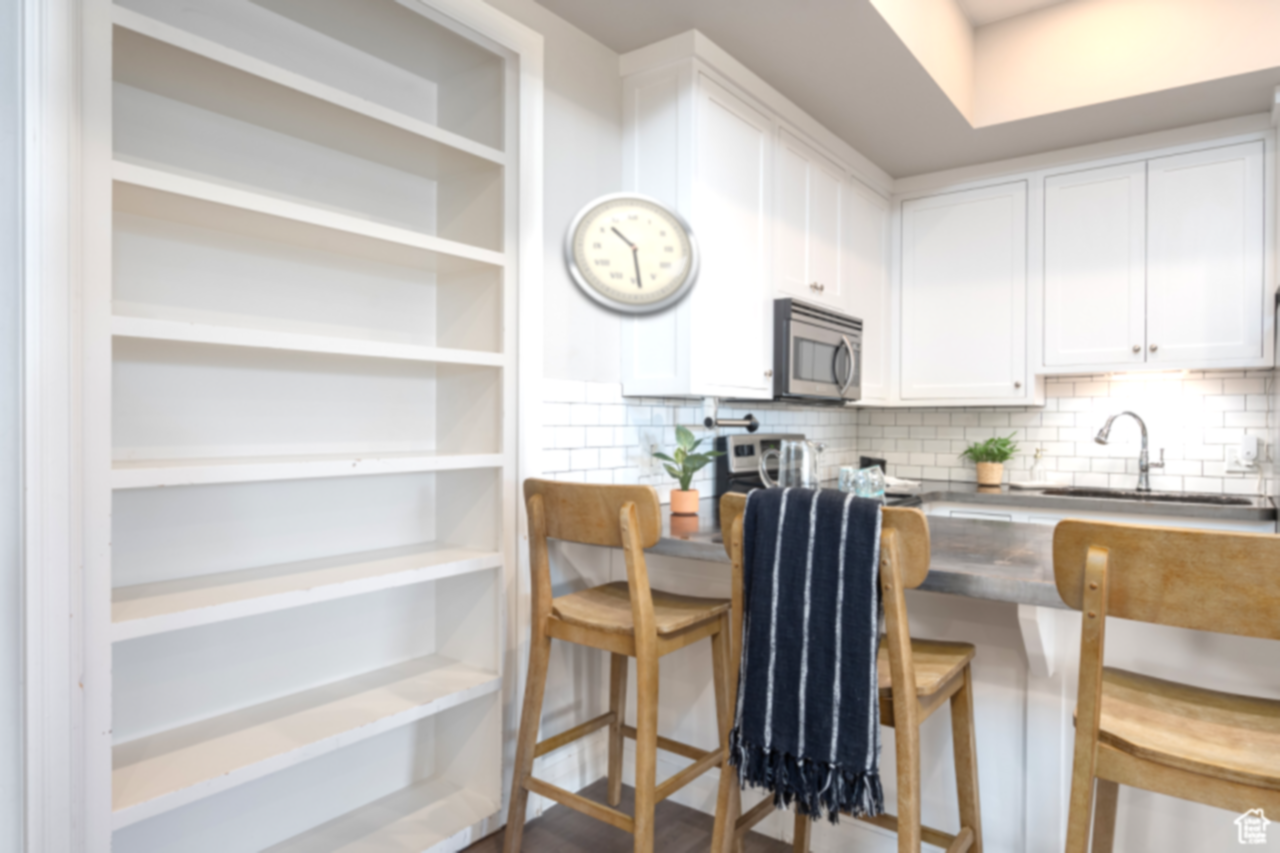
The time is 10 h 29 min
